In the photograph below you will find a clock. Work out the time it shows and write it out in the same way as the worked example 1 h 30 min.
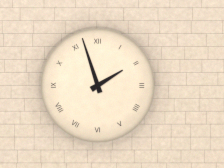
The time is 1 h 57 min
